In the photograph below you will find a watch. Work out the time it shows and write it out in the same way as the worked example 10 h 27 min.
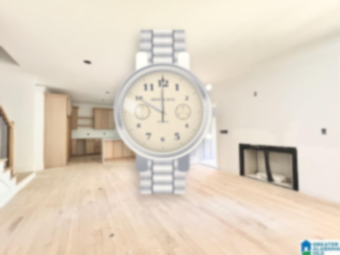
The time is 11 h 50 min
